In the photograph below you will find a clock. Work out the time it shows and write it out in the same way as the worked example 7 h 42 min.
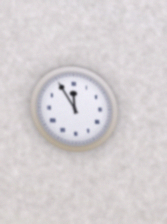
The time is 11 h 55 min
